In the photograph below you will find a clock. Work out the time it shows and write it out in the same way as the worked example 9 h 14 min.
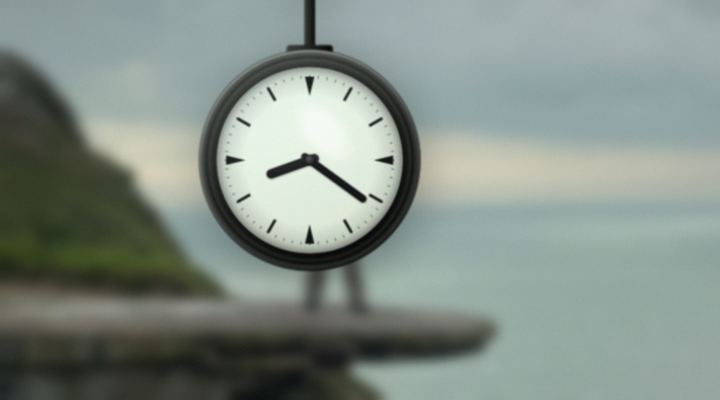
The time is 8 h 21 min
